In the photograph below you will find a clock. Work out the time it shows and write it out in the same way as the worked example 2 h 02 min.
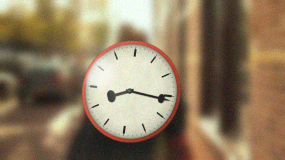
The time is 8 h 16 min
